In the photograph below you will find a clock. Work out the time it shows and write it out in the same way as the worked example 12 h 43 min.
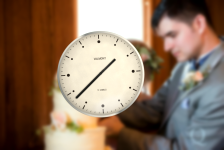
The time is 1 h 38 min
